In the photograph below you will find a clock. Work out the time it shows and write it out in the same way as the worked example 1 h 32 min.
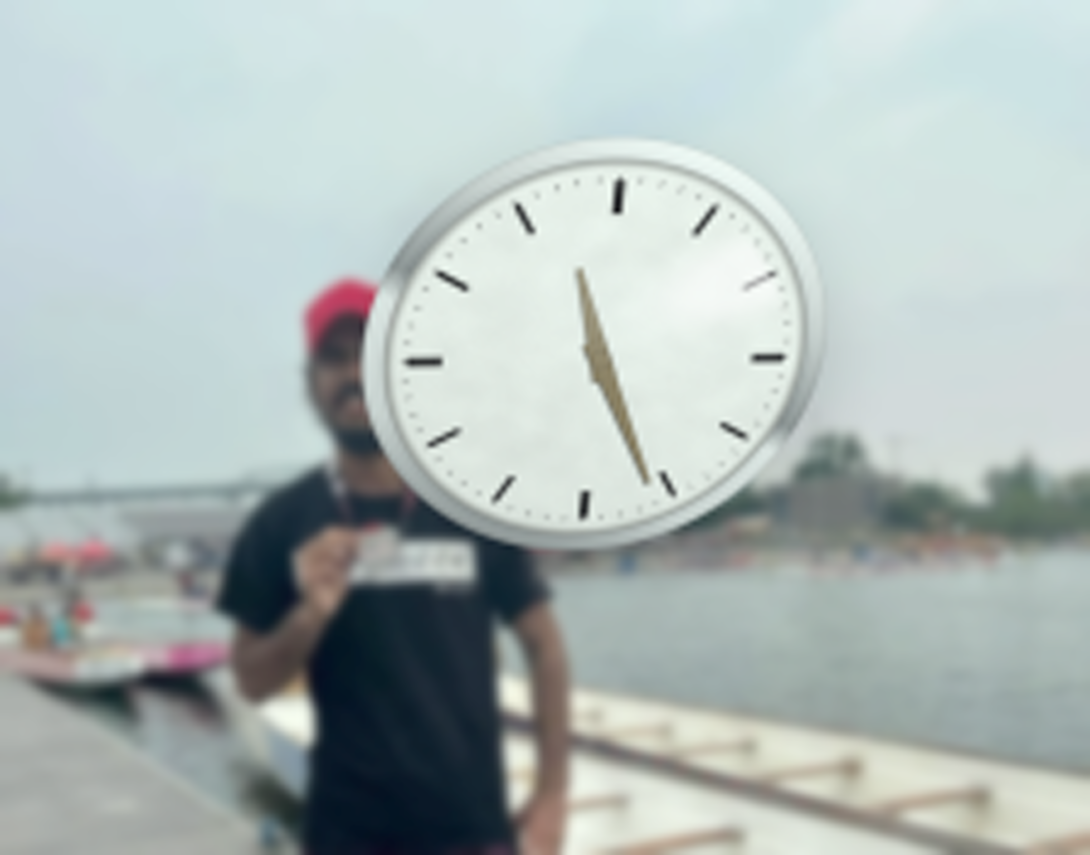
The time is 11 h 26 min
